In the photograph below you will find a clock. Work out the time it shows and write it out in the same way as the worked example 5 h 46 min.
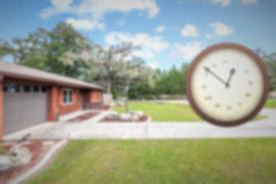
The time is 12 h 52 min
